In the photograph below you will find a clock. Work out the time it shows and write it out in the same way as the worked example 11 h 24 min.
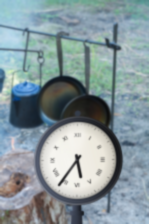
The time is 5 h 36 min
